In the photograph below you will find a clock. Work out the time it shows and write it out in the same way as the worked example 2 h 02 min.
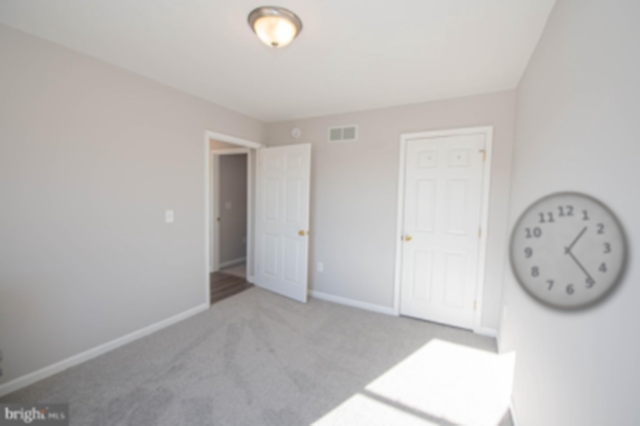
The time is 1 h 24 min
